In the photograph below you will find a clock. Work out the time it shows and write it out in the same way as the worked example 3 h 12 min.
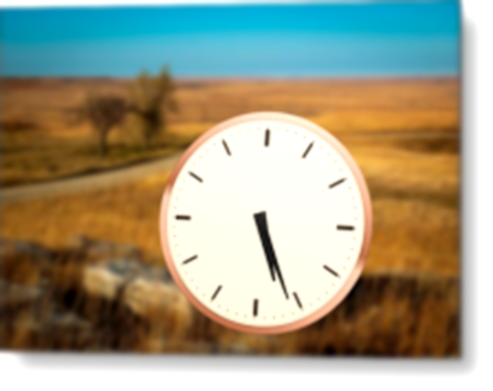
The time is 5 h 26 min
